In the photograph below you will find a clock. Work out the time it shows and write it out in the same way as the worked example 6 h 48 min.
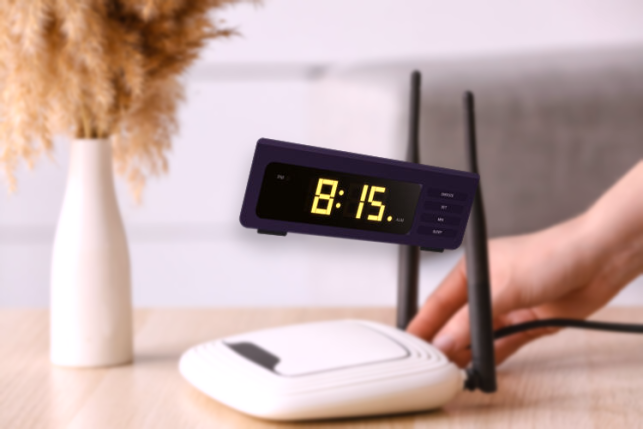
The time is 8 h 15 min
